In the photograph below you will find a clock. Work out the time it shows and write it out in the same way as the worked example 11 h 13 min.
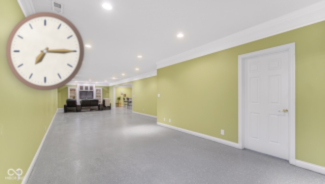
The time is 7 h 15 min
